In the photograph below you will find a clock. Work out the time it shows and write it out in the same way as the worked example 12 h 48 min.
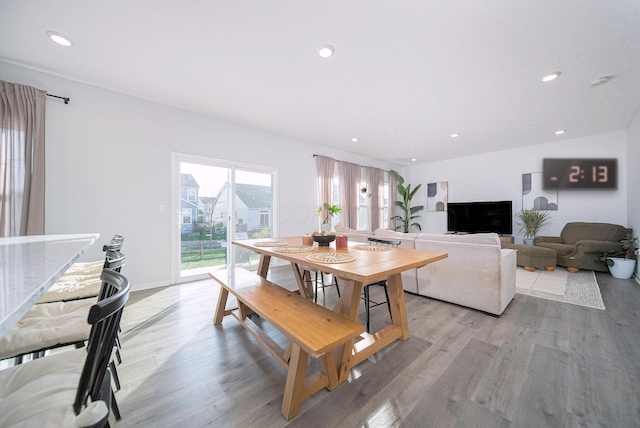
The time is 2 h 13 min
